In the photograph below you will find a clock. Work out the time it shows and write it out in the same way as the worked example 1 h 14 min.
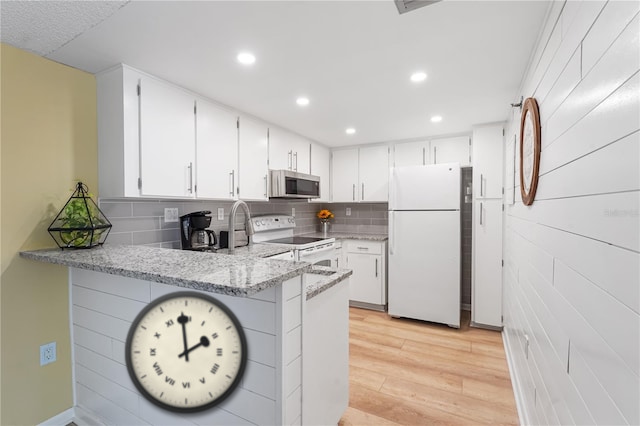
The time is 1 h 59 min
